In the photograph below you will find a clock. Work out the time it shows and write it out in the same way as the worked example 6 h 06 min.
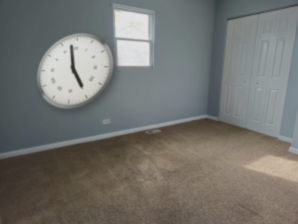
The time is 4 h 58 min
